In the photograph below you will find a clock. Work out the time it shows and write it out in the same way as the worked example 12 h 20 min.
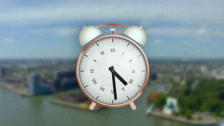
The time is 4 h 29 min
